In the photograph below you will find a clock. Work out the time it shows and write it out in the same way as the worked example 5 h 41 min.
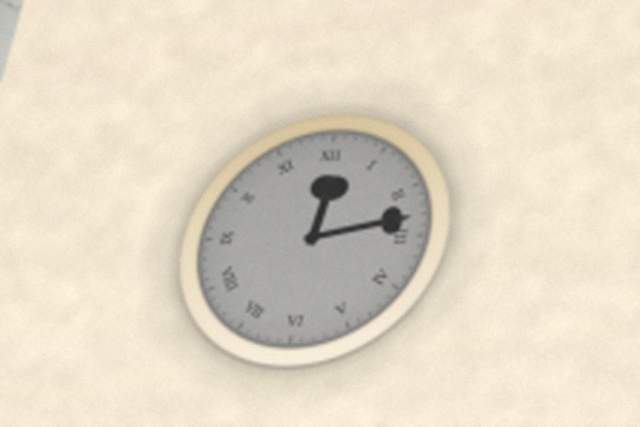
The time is 12 h 13 min
